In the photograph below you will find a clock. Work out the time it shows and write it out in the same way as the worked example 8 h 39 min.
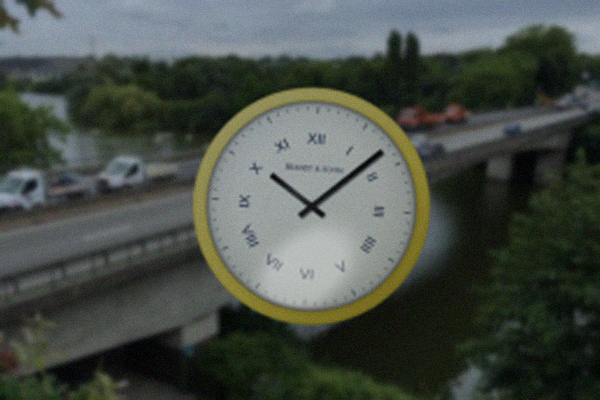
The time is 10 h 08 min
